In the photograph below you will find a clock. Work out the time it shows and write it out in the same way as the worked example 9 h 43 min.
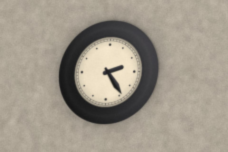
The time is 2 h 24 min
